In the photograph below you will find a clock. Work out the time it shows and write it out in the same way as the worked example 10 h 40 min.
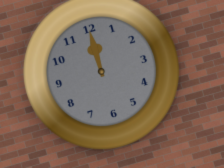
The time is 12 h 00 min
